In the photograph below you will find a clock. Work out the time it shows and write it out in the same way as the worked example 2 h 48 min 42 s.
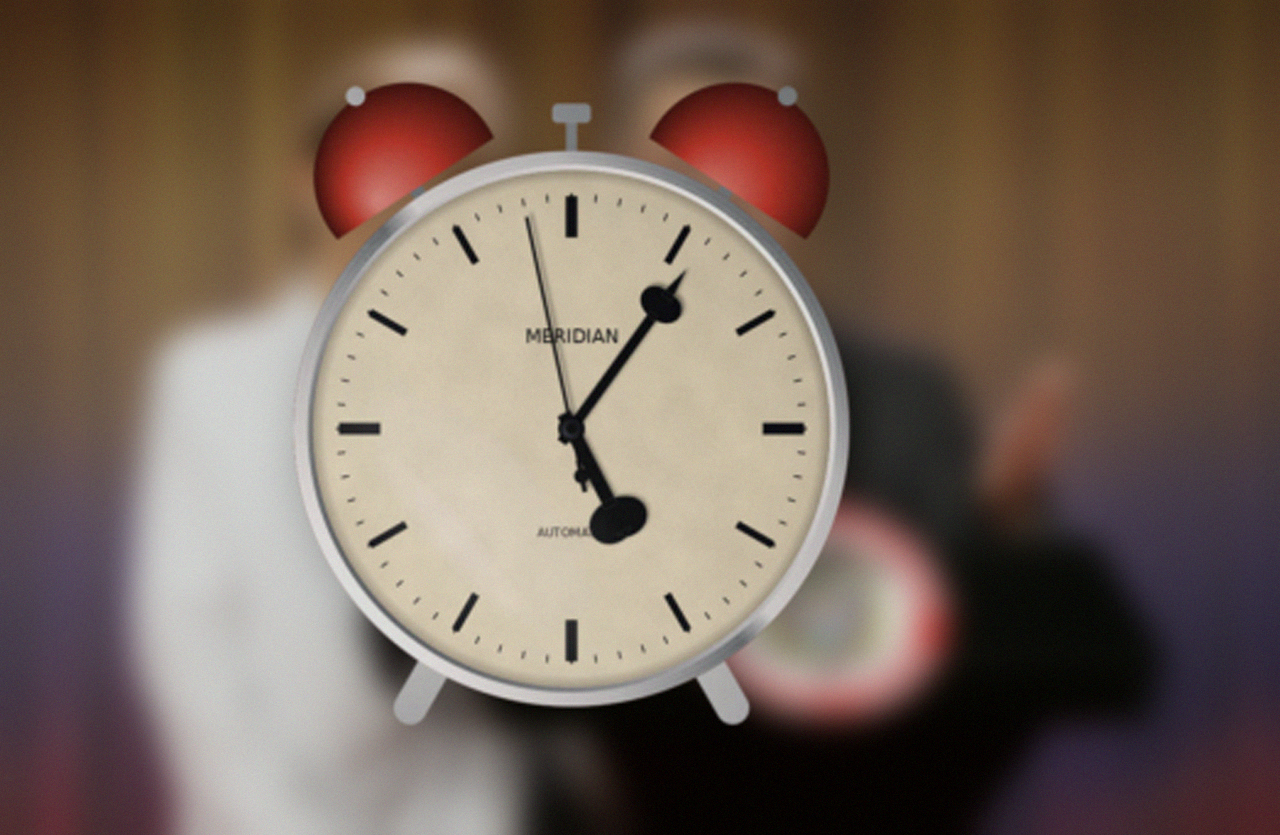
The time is 5 h 05 min 58 s
